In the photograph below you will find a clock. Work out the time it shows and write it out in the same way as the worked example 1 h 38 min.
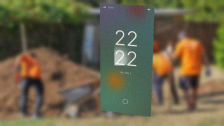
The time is 22 h 22 min
